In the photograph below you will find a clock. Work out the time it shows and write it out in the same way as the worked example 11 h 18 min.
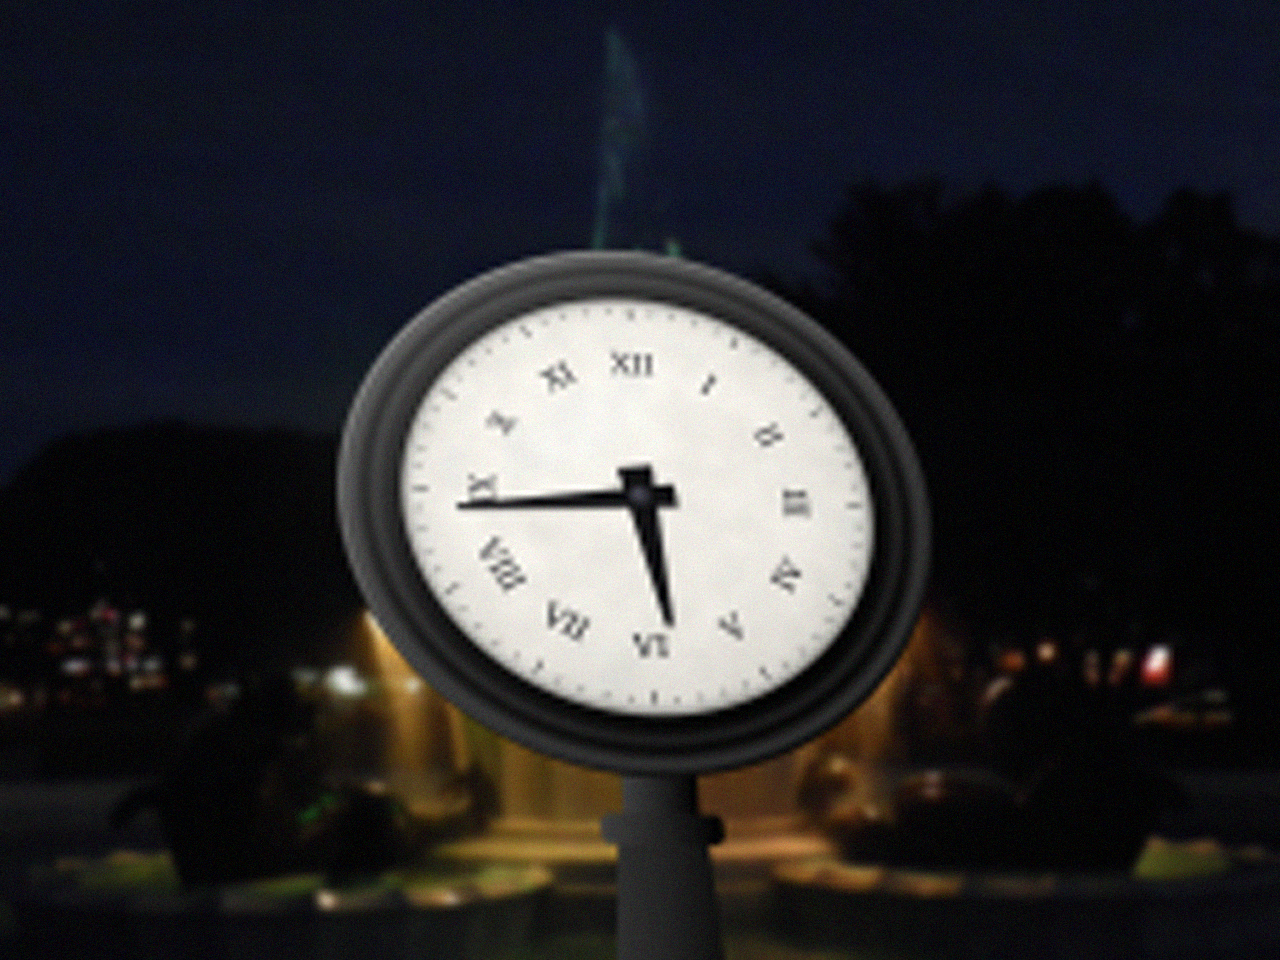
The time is 5 h 44 min
